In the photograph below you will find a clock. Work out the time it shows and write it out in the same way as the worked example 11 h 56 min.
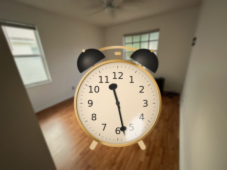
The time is 11 h 28 min
